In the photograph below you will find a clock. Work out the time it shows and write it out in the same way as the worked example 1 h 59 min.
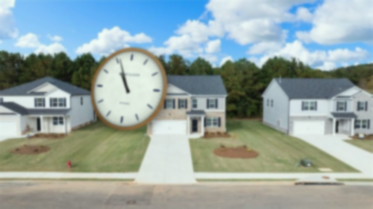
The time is 10 h 56 min
